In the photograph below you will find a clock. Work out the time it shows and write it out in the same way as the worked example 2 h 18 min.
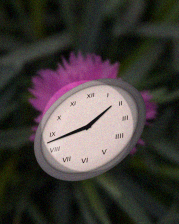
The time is 1 h 43 min
